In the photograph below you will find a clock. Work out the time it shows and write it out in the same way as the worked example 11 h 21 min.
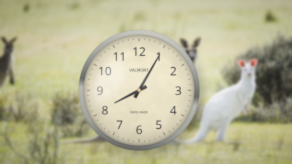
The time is 8 h 05 min
